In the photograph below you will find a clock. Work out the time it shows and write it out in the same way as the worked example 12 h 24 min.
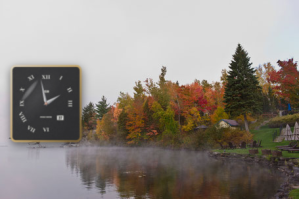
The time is 1 h 58 min
